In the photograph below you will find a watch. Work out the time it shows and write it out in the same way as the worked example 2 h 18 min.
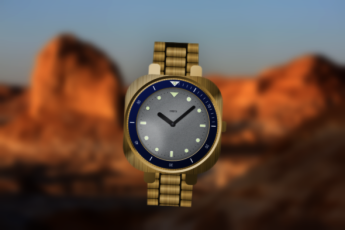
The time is 10 h 08 min
